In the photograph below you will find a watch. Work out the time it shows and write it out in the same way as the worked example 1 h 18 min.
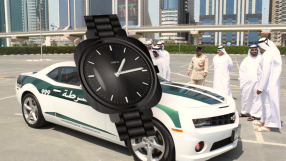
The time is 1 h 14 min
